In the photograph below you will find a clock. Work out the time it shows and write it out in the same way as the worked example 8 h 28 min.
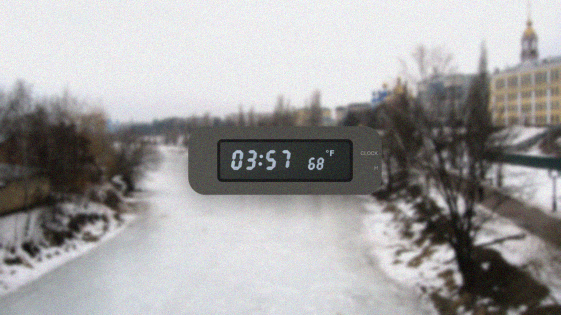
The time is 3 h 57 min
